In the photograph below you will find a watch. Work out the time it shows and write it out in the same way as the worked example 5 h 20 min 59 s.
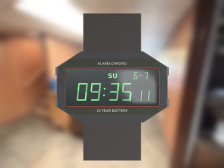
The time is 9 h 35 min 11 s
